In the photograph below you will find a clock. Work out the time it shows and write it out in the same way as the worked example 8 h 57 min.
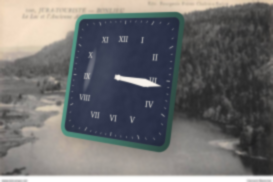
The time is 3 h 16 min
